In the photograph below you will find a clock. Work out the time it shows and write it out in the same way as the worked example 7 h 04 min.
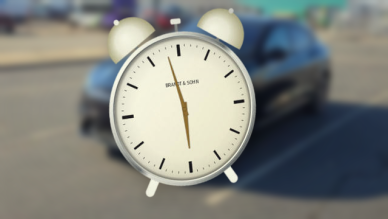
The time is 5 h 58 min
